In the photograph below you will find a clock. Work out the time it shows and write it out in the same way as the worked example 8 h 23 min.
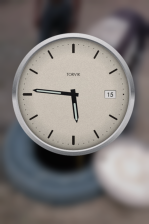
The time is 5 h 46 min
